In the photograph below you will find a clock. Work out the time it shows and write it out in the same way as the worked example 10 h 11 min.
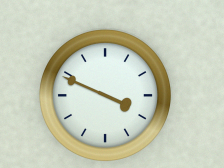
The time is 3 h 49 min
